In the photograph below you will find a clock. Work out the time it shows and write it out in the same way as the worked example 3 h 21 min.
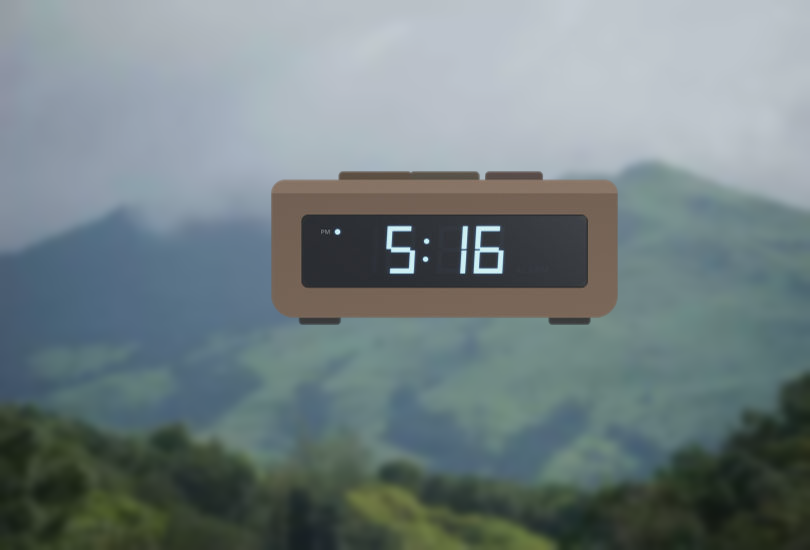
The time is 5 h 16 min
